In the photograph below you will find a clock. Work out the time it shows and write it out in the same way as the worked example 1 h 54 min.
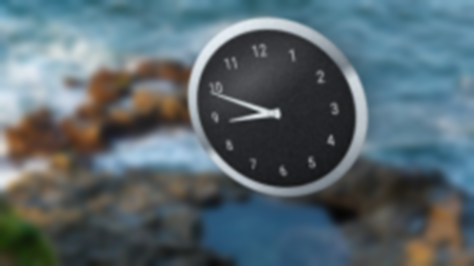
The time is 8 h 49 min
